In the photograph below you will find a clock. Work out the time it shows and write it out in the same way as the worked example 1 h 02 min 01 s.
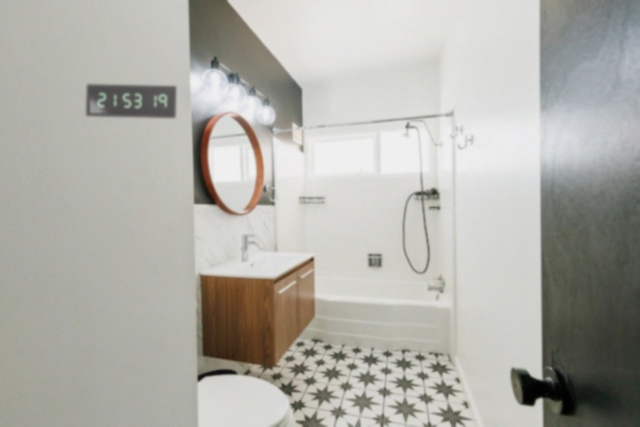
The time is 21 h 53 min 19 s
